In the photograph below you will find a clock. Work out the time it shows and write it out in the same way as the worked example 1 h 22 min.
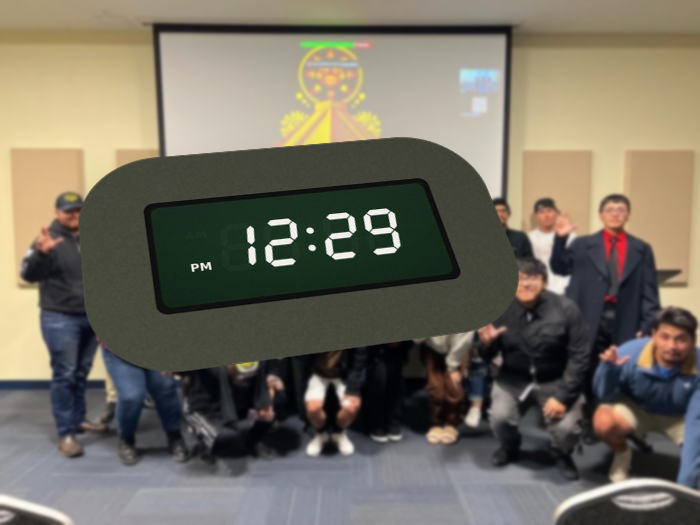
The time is 12 h 29 min
